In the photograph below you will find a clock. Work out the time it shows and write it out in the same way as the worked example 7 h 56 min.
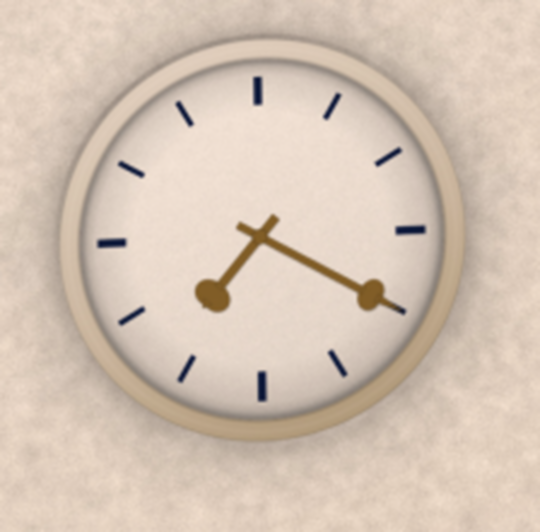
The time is 7 h 20 min
